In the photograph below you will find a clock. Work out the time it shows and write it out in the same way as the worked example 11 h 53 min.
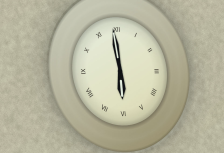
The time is 5 h 59 min
